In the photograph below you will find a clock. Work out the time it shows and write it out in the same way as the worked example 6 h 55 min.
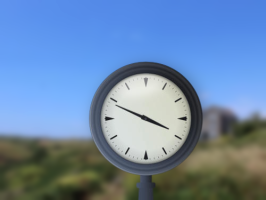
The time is 3 h 49 min
